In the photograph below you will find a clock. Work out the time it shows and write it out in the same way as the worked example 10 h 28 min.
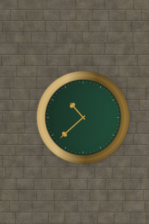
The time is 10 h 38 min
